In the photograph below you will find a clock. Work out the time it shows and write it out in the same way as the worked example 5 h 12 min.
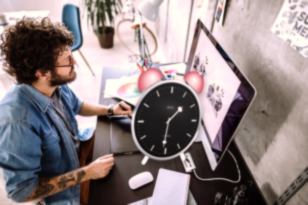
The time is 1 h 31 min
